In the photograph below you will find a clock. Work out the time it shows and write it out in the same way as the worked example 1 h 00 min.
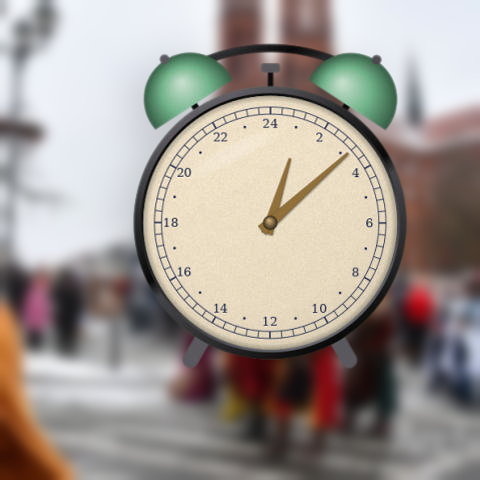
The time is 1 h 08 min
